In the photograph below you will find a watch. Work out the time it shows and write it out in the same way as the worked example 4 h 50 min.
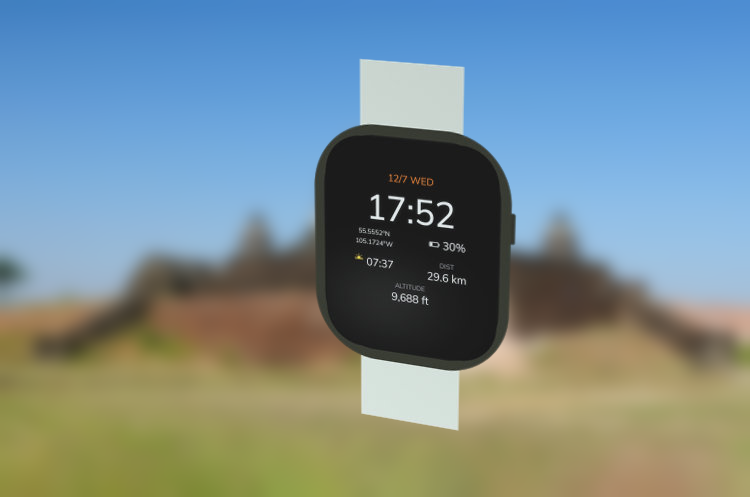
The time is 17 h 52 min
